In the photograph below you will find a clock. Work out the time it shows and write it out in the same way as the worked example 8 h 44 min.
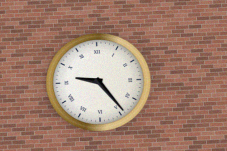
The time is 9 h 24 min
